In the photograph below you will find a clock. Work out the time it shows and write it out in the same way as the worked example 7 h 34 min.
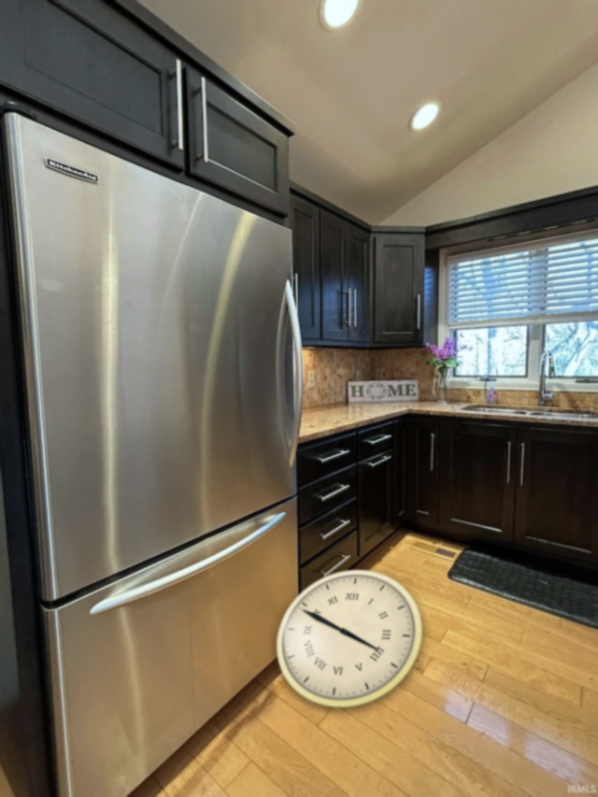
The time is 3 h 49 min
